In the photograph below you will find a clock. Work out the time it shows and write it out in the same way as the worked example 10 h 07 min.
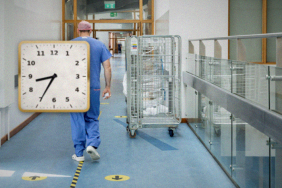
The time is 8 h 35 min
